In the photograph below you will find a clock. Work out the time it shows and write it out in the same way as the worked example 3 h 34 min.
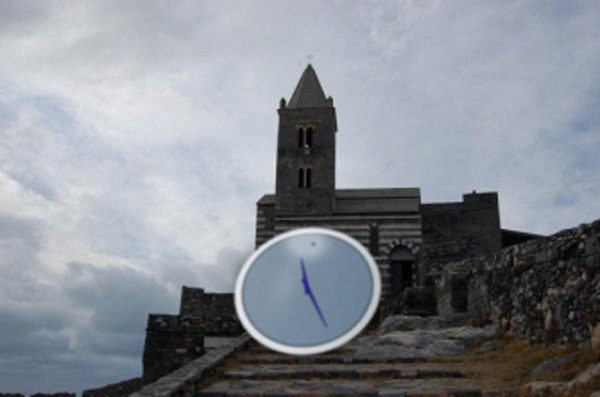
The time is 11 h 25 min
